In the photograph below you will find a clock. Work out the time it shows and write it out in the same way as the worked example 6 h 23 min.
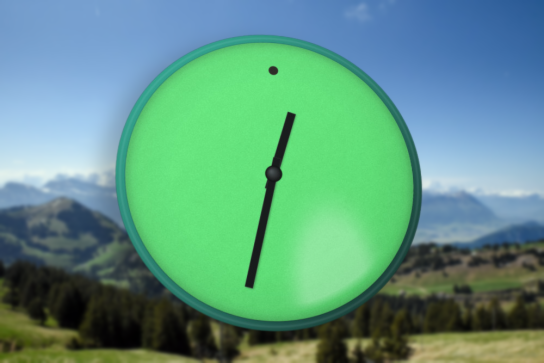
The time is 12 h 32 min
